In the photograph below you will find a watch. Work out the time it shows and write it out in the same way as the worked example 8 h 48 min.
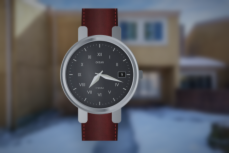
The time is 7 h 18 min
